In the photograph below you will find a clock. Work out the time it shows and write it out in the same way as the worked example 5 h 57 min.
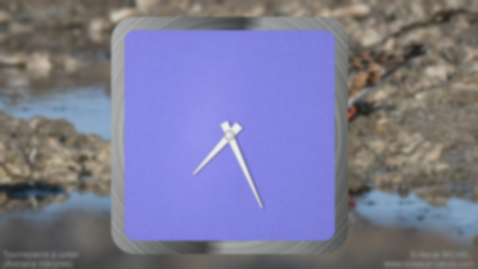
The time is 7 h 26 min
